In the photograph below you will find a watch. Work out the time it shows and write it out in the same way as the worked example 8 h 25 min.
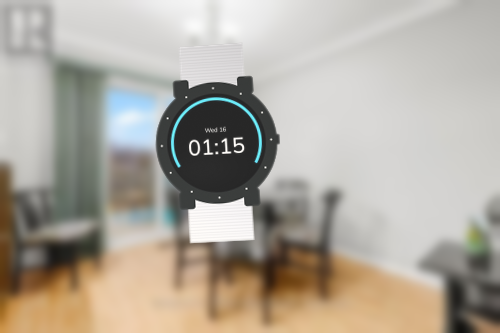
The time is 1 h 15 min
